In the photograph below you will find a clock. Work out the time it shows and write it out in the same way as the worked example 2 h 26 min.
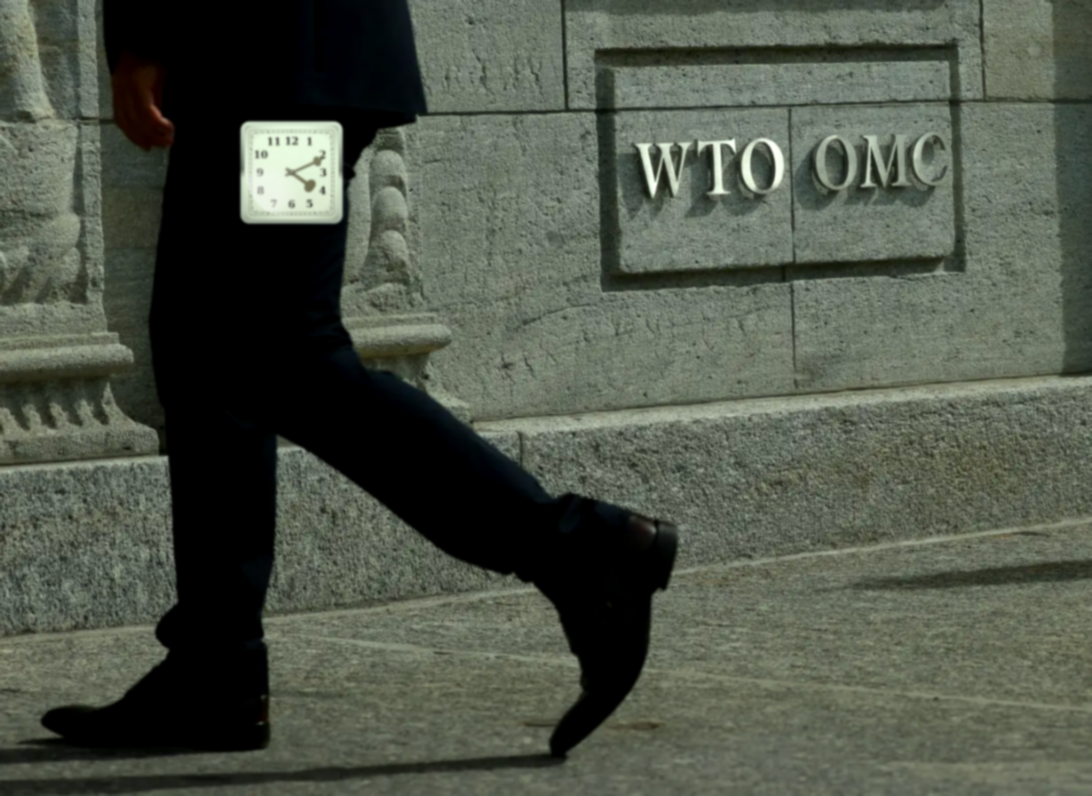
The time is 4 h 11 min
